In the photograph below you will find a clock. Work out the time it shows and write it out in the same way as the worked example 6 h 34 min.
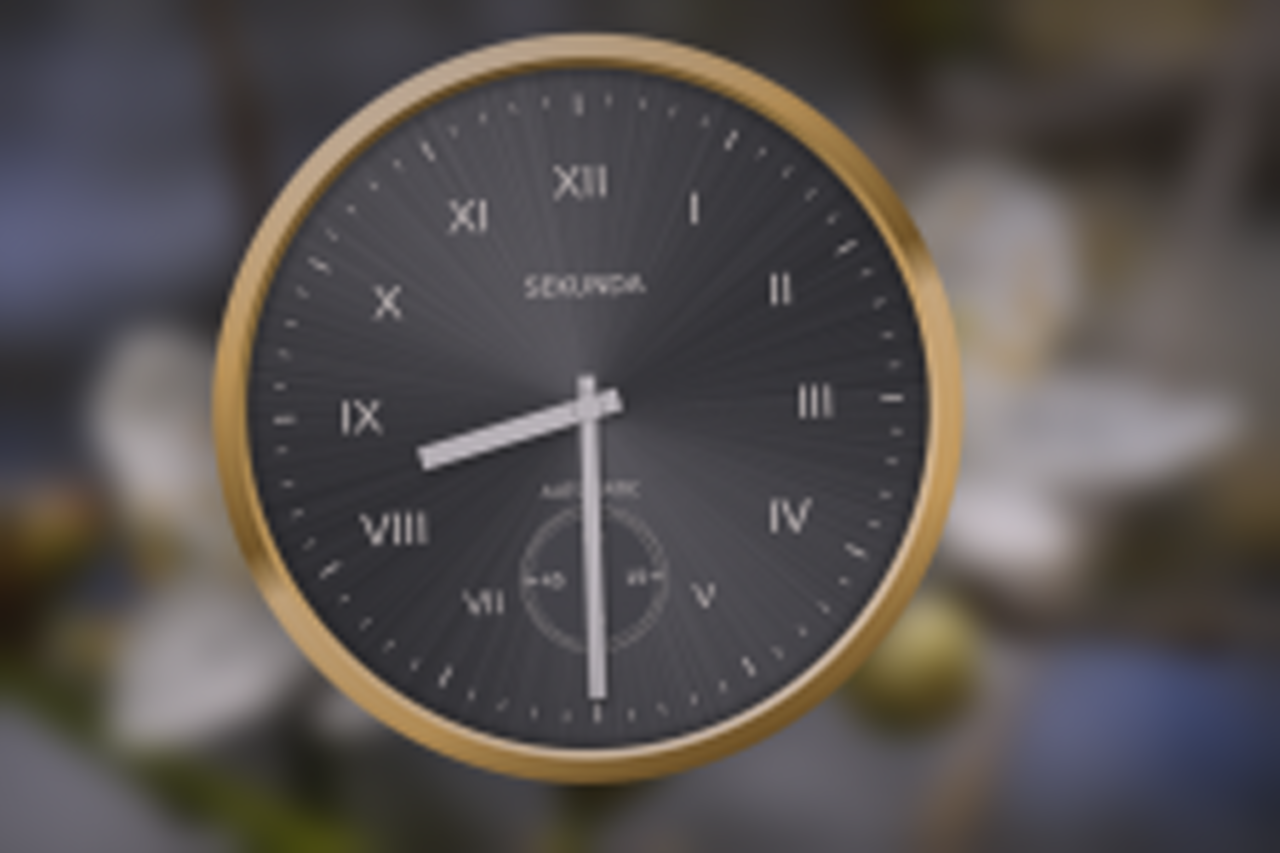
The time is 8 h 30 min
